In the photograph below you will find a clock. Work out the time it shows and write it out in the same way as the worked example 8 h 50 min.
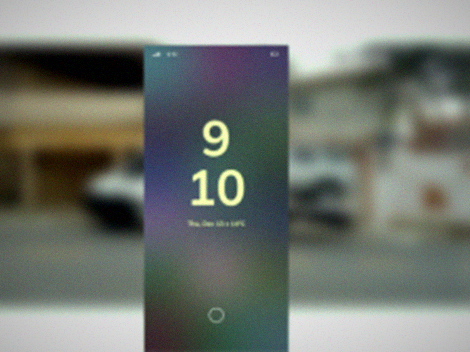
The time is 9 h 10 min
